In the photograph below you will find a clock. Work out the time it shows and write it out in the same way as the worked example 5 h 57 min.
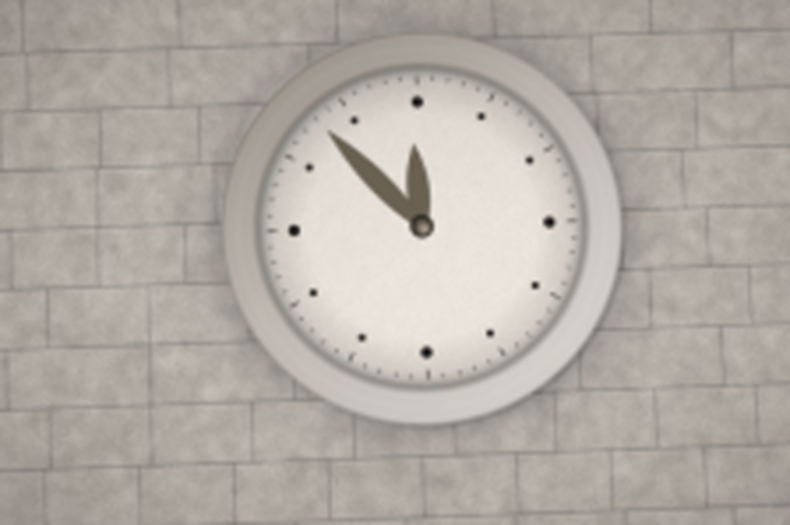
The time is 11 h 53 min
